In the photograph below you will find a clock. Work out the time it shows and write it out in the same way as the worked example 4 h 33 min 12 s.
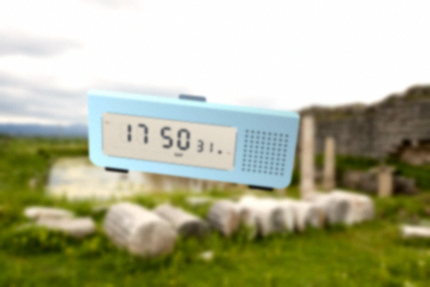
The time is 17 h 50 min 31 s
